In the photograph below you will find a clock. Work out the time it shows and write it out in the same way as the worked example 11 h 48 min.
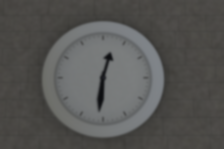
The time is 12 h 31 min
